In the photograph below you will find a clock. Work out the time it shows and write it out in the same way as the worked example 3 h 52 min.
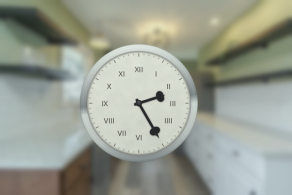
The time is 2 h 25 min
